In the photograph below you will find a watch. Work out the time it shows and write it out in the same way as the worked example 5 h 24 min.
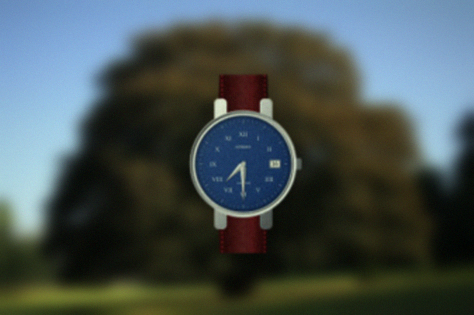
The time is 7 h 30 min
